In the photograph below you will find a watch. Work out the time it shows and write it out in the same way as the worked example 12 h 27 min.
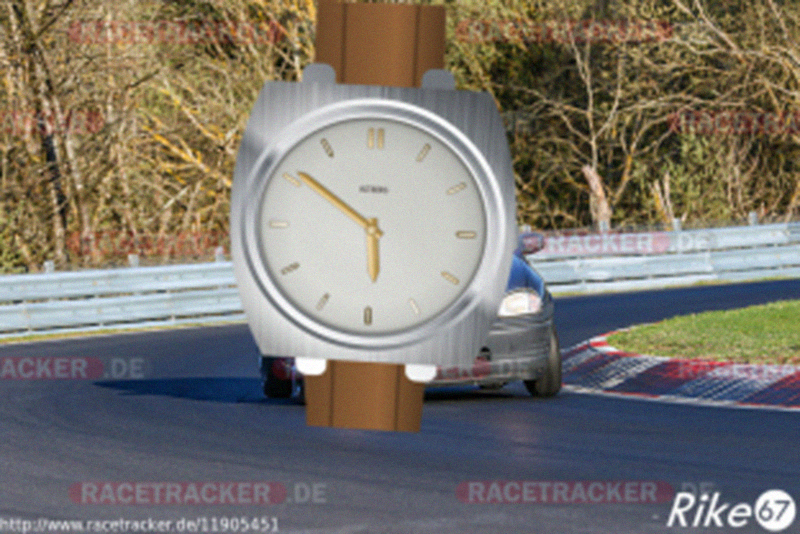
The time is 5 h 51 min
